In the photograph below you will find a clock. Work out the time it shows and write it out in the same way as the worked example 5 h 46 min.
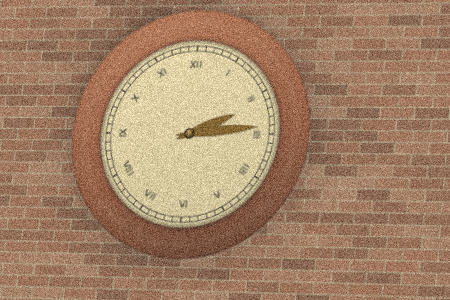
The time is 2 h 14 min
